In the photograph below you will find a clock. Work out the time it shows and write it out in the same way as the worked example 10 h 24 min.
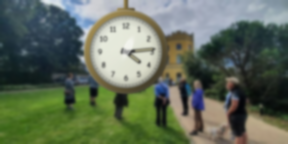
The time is 4 h 14 min
